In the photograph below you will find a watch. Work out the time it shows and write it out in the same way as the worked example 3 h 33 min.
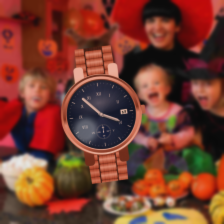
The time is 3 h 53 min
